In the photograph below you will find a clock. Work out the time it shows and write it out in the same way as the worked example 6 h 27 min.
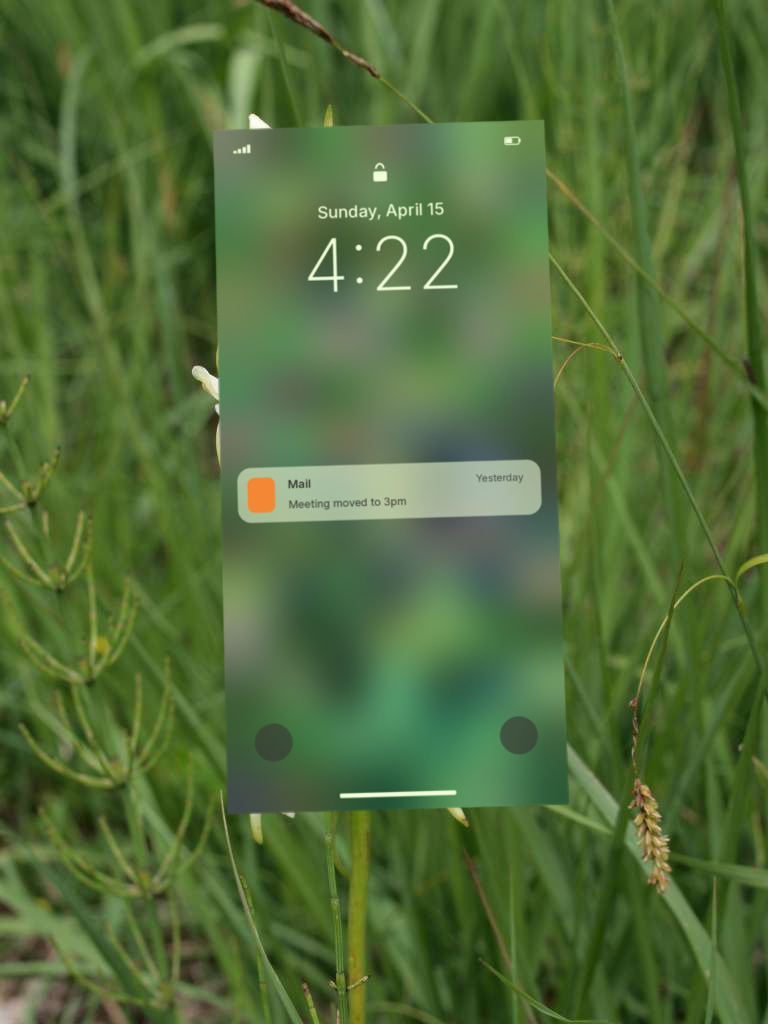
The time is 4 h 22 min
